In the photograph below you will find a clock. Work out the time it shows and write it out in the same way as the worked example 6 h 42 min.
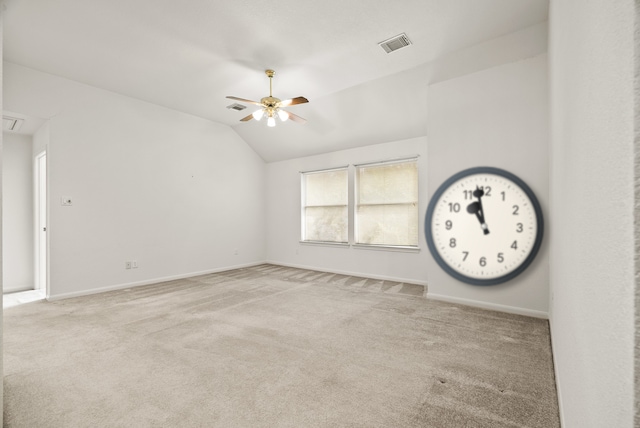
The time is 10 h 58 min
